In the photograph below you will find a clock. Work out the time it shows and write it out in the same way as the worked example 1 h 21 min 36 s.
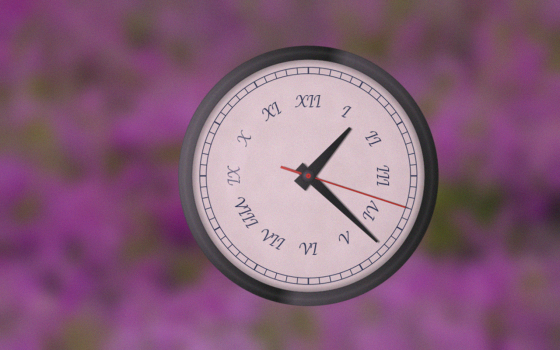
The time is 1 h 22 min 18 s
